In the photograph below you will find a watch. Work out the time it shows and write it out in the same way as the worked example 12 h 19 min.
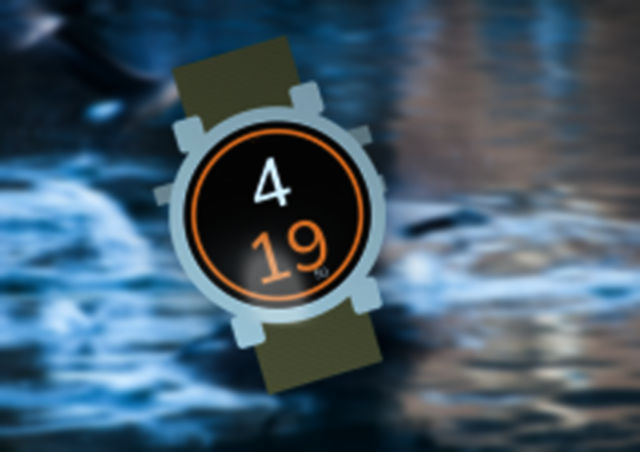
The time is 4 h 19 min
